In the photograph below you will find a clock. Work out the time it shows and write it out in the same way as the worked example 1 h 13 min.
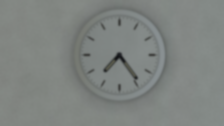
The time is 7 h 24 min
